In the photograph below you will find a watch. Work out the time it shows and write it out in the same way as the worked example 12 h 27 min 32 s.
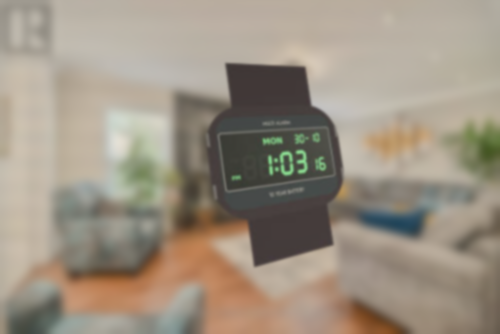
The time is 1 h 03 min 16 s
